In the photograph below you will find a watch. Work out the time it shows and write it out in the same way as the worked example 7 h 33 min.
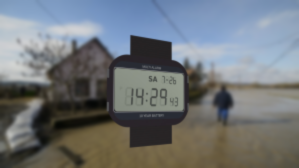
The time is 14 h 29 min
